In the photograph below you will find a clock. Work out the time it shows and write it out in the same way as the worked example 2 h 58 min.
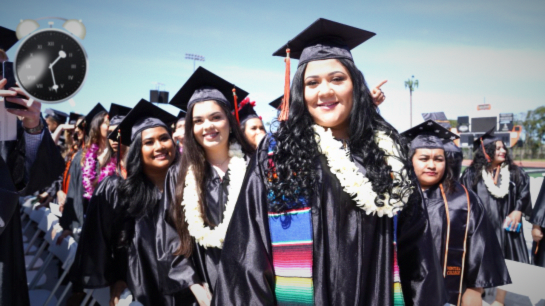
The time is 1 h 28 min
